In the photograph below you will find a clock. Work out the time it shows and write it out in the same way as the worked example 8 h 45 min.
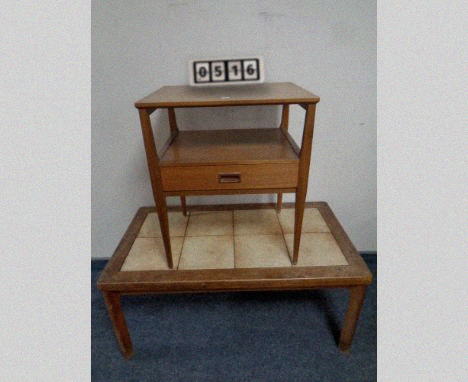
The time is 5 h 16 min
